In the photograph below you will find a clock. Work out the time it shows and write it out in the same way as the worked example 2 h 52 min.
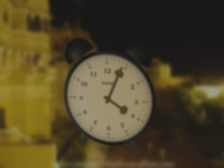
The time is 4 h 04 min
